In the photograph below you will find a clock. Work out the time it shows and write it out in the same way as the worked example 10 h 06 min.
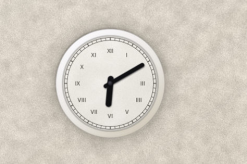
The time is 6 h 10 min
